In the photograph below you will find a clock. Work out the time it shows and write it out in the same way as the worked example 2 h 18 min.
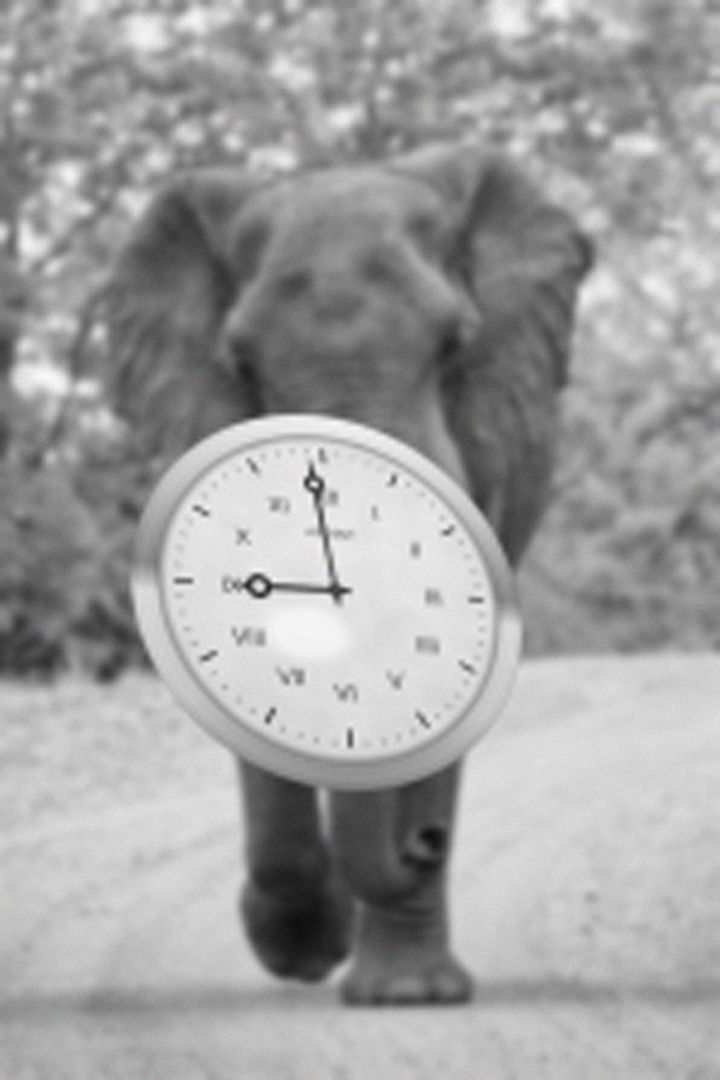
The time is 8 h 59 min
